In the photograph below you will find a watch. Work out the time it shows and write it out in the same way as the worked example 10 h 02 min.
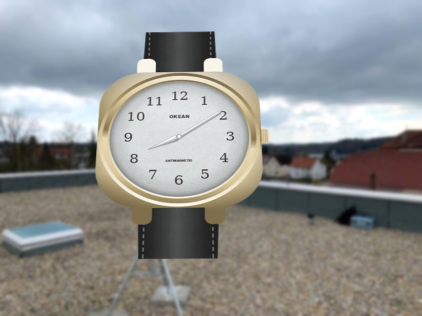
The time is 8 h 09 min
